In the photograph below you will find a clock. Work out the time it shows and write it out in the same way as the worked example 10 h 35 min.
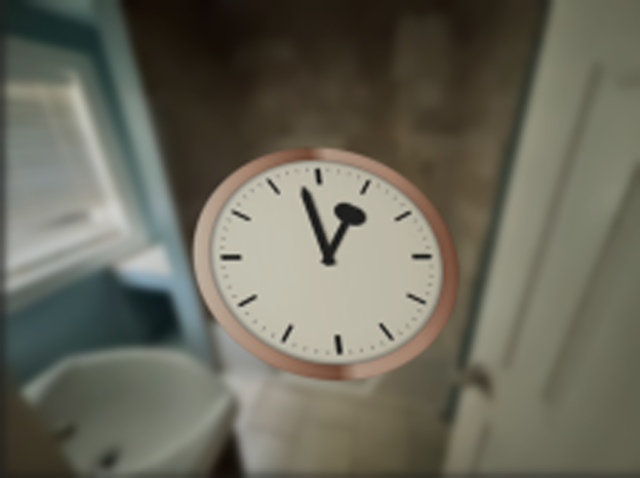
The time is 12 h 58 min
